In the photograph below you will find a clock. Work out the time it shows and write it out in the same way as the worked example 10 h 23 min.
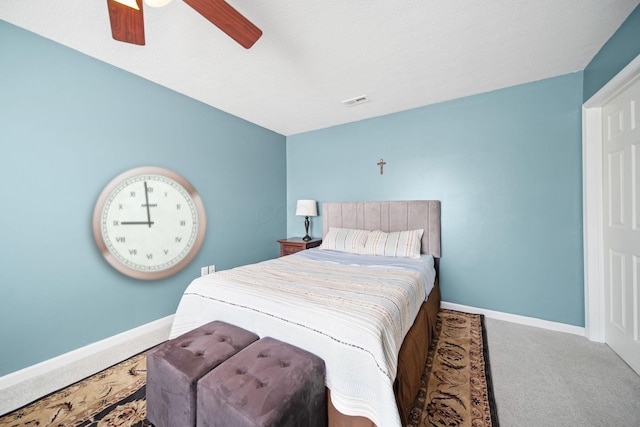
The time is 8 h 59 min
